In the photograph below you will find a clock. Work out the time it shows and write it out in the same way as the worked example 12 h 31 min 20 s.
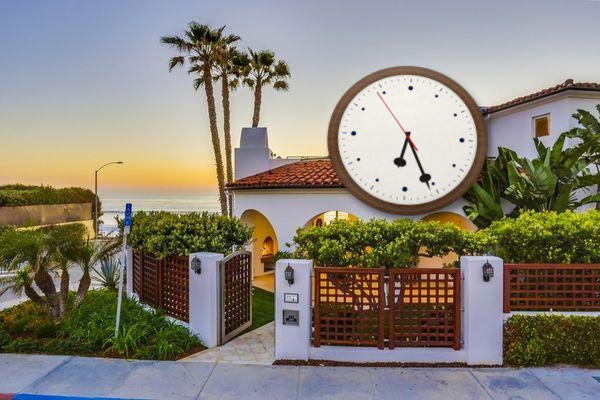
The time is 6 h 25 min 54 s
